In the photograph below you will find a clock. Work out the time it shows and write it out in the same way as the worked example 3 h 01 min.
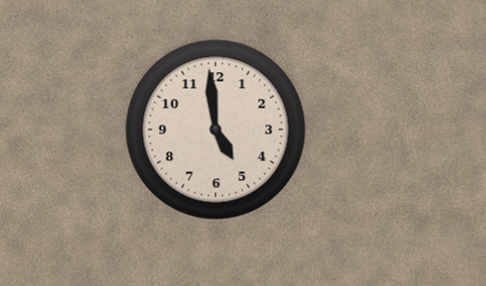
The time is 4 h 59 min
